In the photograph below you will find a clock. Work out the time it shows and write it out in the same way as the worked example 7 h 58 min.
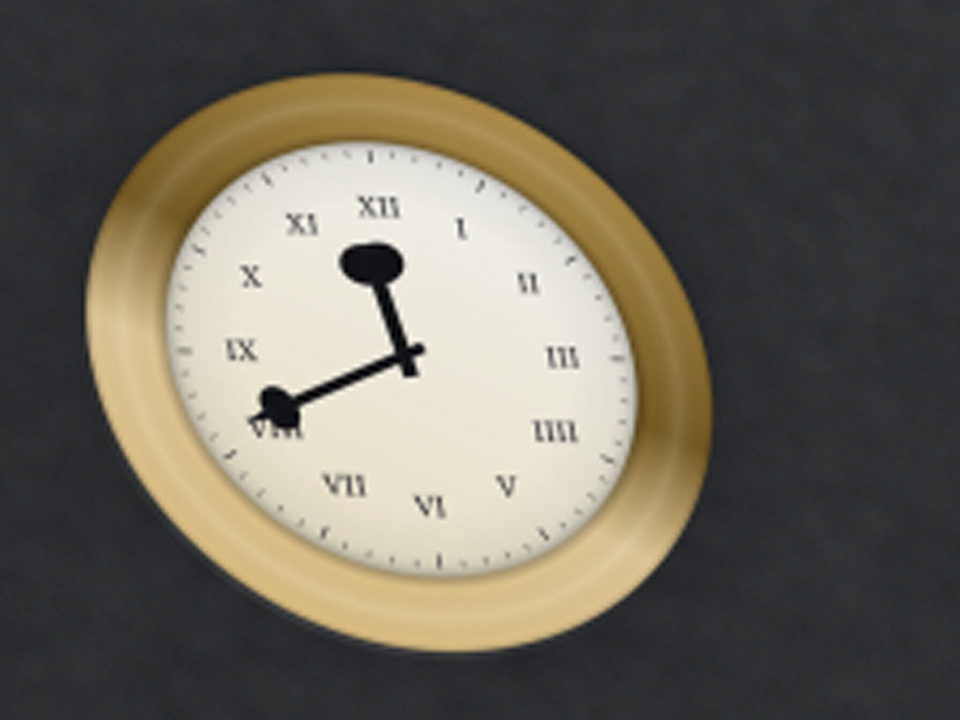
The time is 11 h 41 min
